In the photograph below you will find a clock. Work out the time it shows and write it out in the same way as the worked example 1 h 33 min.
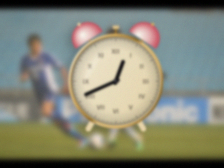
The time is 12 h 41 min
